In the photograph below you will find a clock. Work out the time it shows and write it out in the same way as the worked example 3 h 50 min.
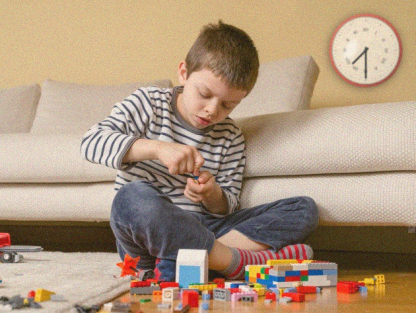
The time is 7 h 30 min
